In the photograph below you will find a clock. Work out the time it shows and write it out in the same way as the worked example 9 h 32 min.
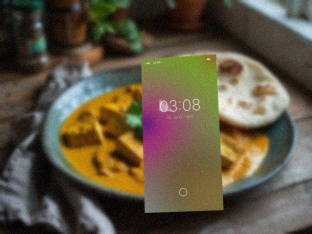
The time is 3 h 08 min
